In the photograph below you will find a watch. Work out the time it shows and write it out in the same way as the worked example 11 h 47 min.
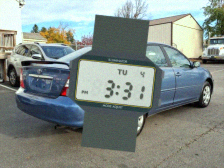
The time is 3 h 31 min
